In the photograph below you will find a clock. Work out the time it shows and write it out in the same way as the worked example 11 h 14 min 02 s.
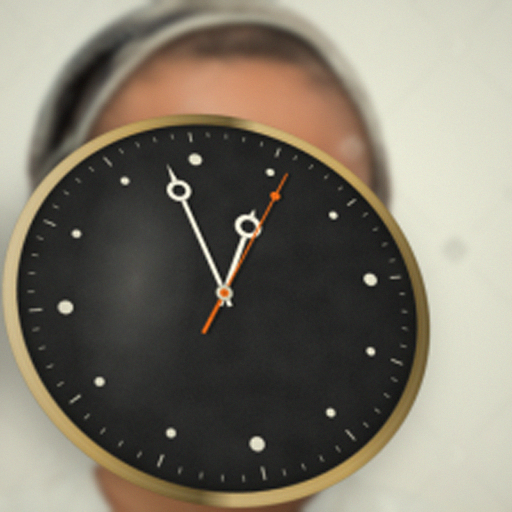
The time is 12 h 58 min 06 s
